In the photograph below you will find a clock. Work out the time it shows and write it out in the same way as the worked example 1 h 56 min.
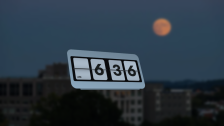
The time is 6 h 36 min
